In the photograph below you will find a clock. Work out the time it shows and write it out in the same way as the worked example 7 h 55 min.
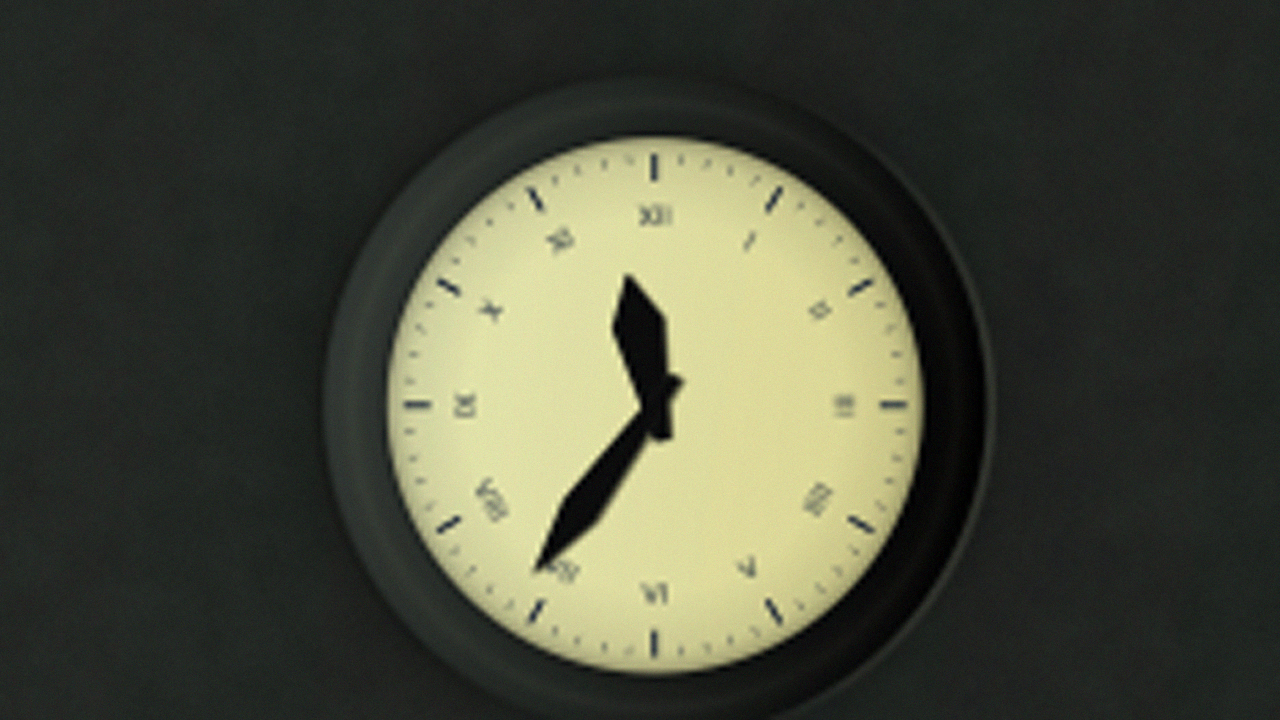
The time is 11 h 36 min
